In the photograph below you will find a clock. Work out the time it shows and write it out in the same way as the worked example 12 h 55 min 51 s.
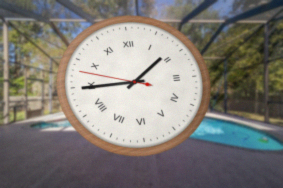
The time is 1 h 44 min 48 s
